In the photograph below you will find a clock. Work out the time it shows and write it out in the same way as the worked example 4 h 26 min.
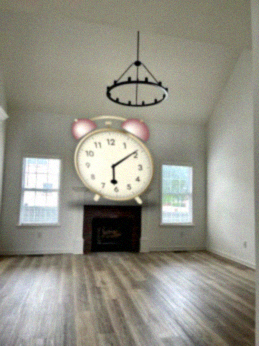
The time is 6 h 09 min
